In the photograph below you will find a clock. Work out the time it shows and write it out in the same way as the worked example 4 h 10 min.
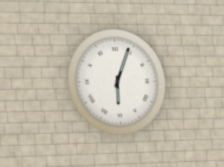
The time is 6 h 04 min
